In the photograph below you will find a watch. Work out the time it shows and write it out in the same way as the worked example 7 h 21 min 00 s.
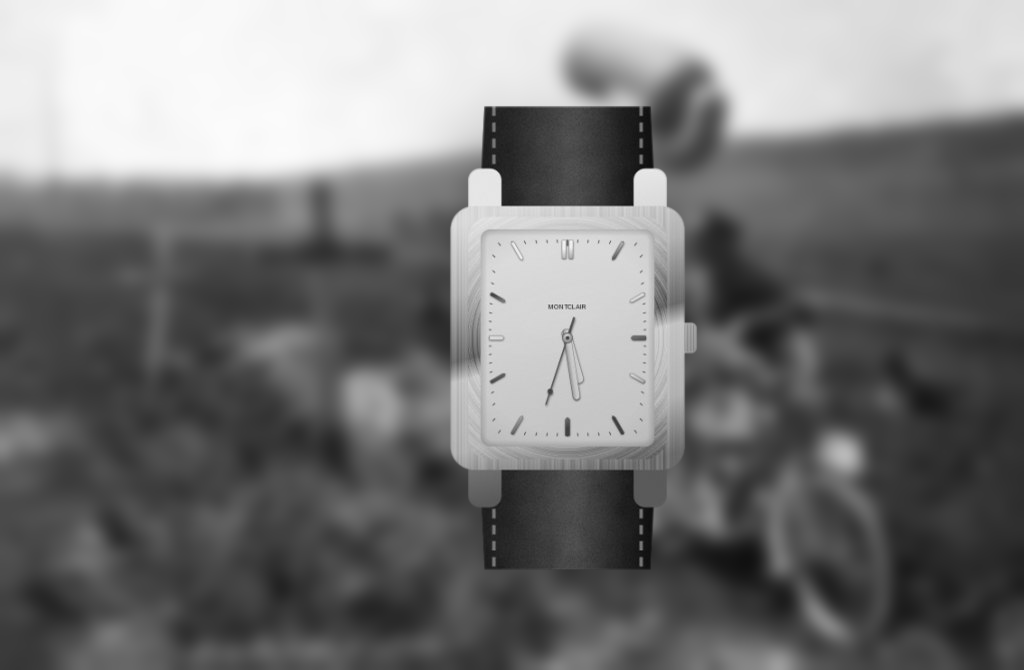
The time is 5 h 28 min 33 s
